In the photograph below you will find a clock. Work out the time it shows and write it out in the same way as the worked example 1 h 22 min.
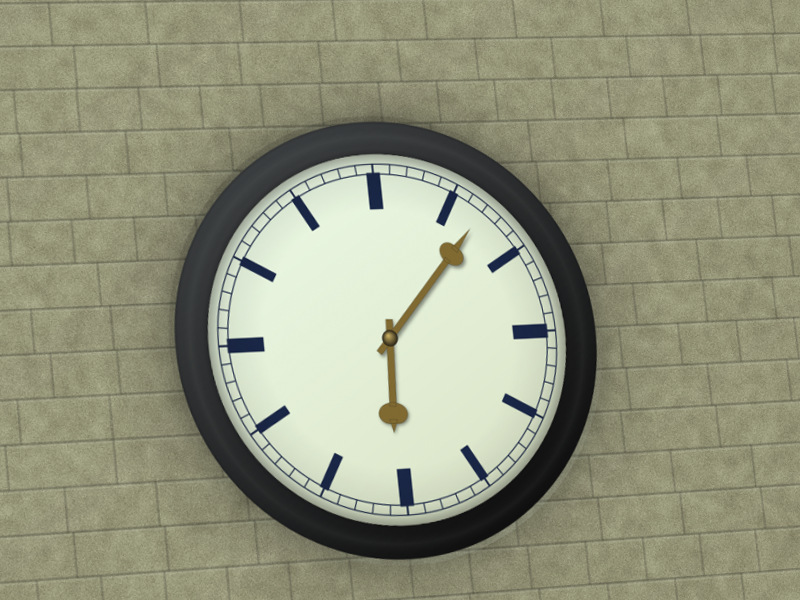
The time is 6 h 07 min
